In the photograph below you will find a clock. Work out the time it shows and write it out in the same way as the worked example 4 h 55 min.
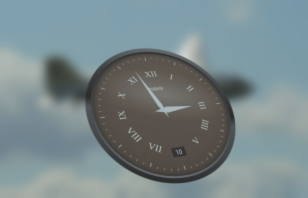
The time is 2 h 57 min
